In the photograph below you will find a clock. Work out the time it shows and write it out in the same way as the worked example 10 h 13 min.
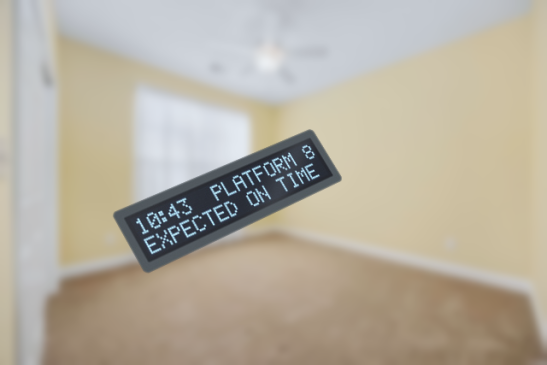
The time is 10 h 43 min
